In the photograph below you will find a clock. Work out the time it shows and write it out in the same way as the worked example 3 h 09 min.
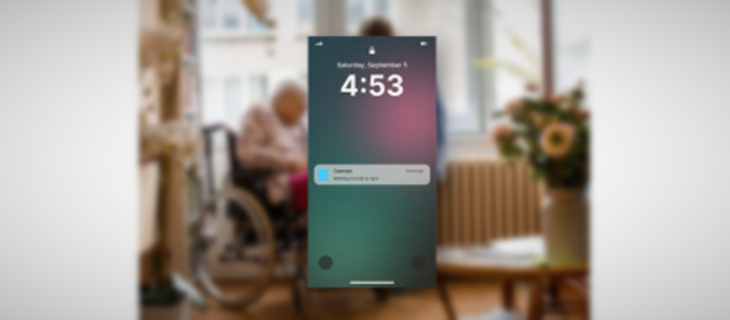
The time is 4 h 53 min
